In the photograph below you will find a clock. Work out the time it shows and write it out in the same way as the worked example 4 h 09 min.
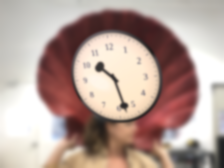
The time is 10 h 28 min
